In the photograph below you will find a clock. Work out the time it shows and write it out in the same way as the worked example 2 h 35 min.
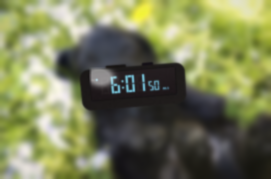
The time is 6 h 01 min
